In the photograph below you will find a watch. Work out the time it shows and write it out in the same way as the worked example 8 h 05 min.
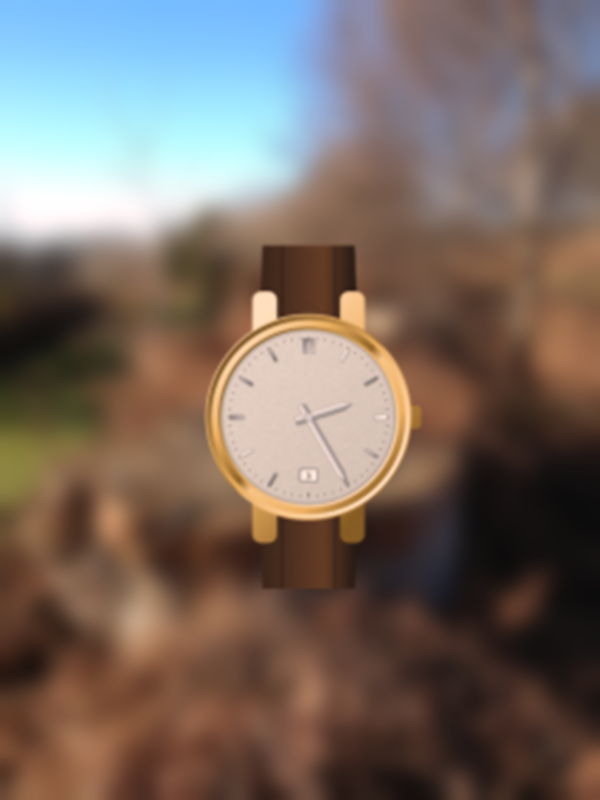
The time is 2 h 25 min
